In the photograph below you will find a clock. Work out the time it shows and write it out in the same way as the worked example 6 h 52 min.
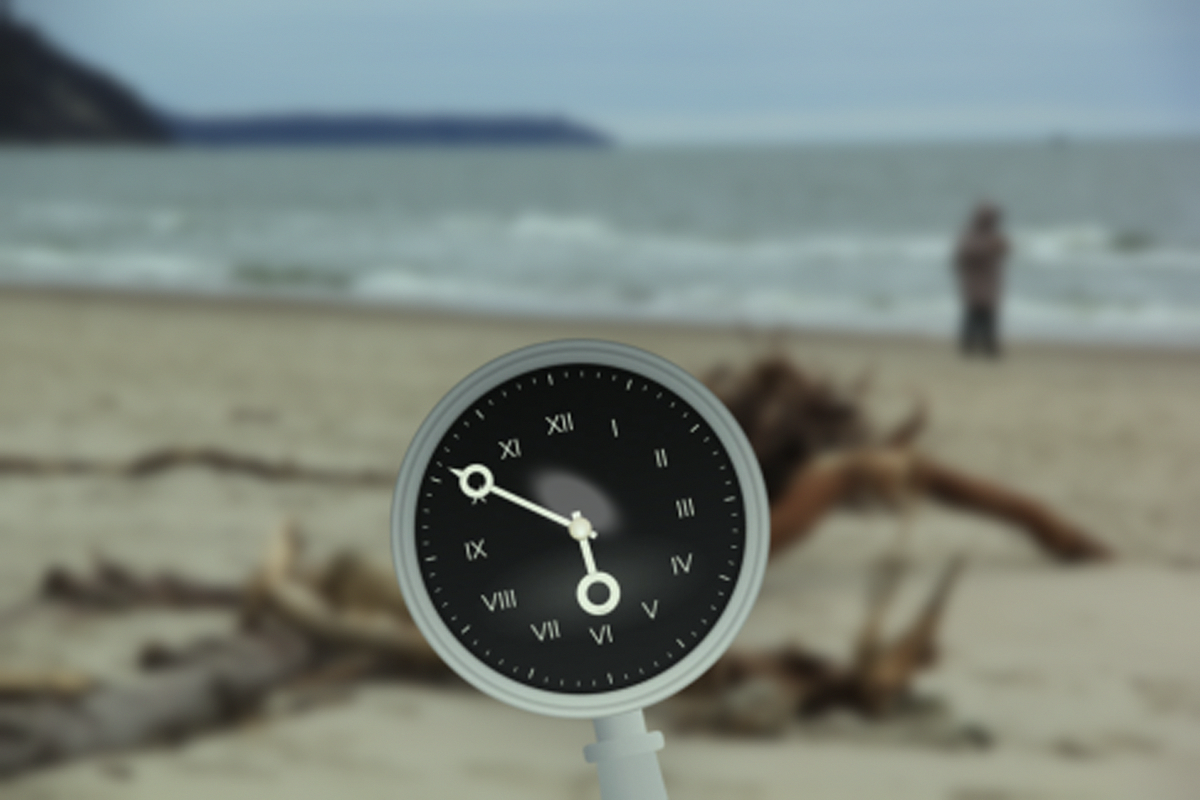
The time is 5 h 51 min
